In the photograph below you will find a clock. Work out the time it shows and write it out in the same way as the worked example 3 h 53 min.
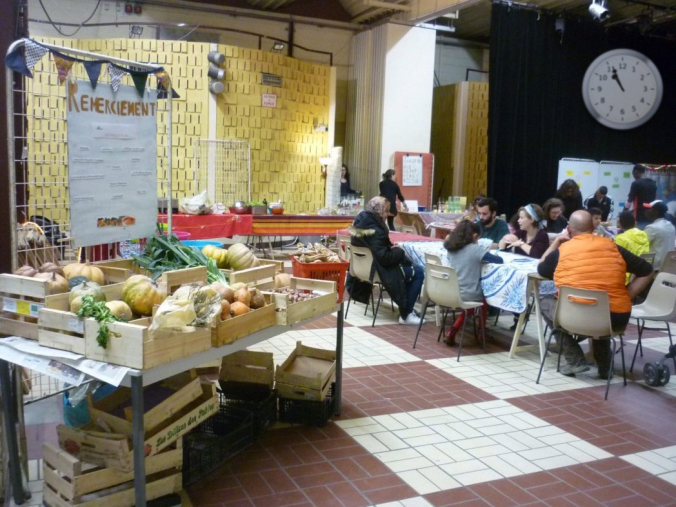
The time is 10 h 56 min
